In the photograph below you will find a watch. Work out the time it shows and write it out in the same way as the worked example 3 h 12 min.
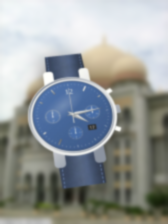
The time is 4 h 14 min
